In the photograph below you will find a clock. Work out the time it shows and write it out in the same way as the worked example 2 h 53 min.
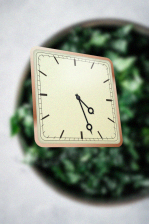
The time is 4 h 27 min
